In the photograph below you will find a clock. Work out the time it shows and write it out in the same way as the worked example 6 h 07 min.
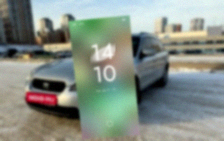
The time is 14 h 10 min
